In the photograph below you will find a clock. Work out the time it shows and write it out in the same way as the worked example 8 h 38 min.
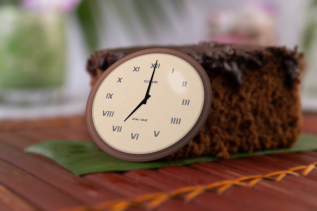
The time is 7 h 00 min
